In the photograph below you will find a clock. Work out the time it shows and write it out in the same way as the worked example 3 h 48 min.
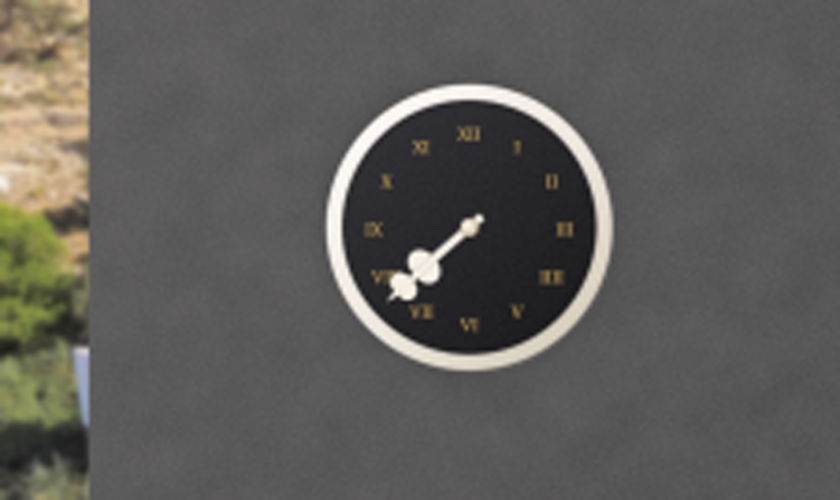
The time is 7 h 38 min
